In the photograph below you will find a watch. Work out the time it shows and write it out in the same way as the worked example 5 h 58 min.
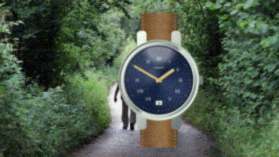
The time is 1 h 50 min
